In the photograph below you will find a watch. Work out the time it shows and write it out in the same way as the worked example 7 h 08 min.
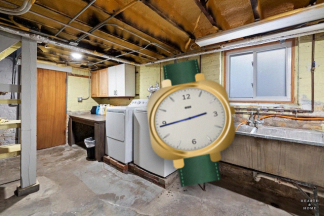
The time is 2 h 44 min
